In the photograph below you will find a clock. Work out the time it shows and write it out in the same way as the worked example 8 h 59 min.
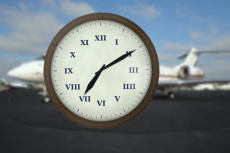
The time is 7 h 10 min
